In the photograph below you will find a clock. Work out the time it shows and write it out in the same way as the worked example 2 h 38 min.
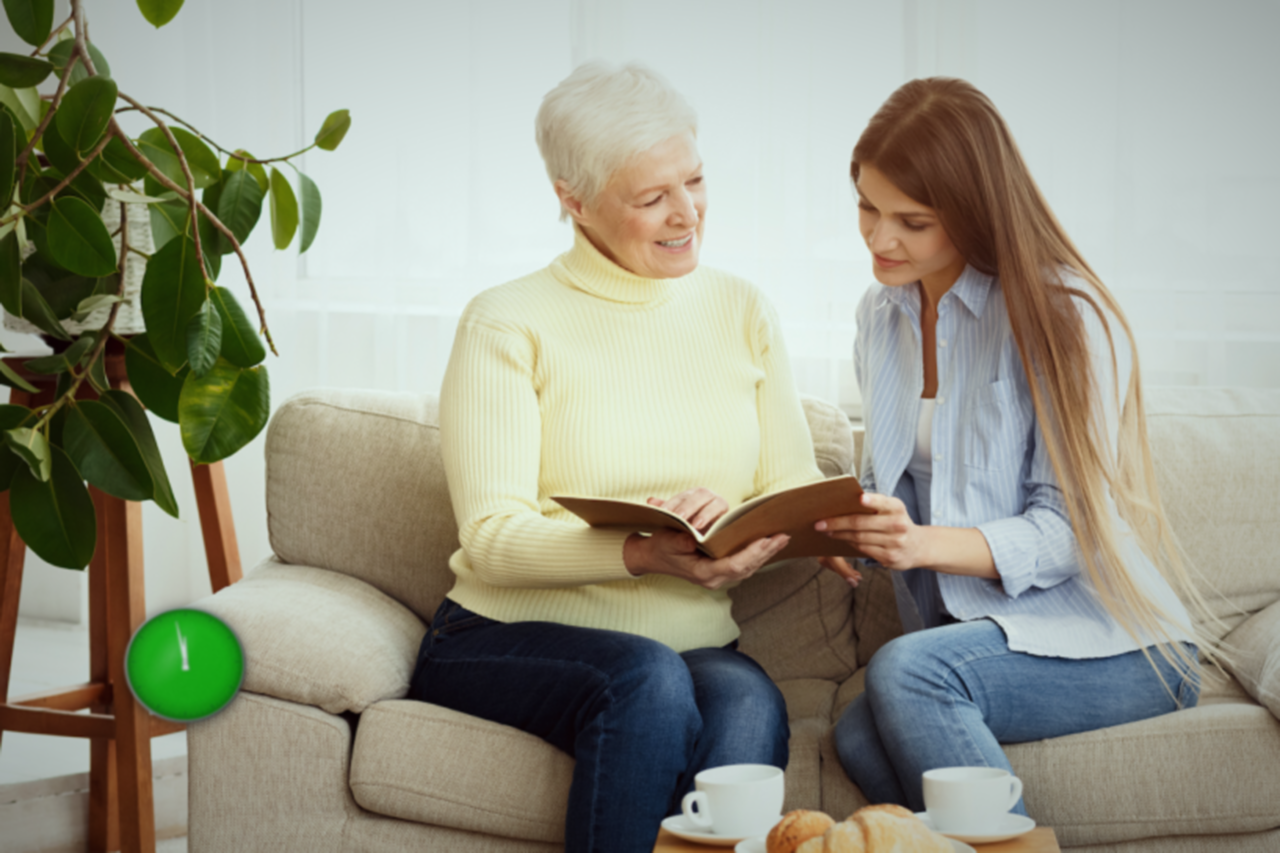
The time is 11 h 58 min
